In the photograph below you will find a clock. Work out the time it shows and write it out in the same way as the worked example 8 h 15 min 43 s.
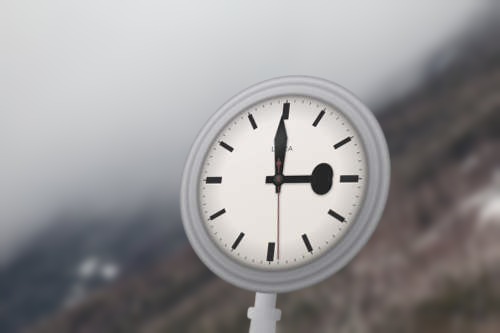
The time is 2 h 59 min 29 s
